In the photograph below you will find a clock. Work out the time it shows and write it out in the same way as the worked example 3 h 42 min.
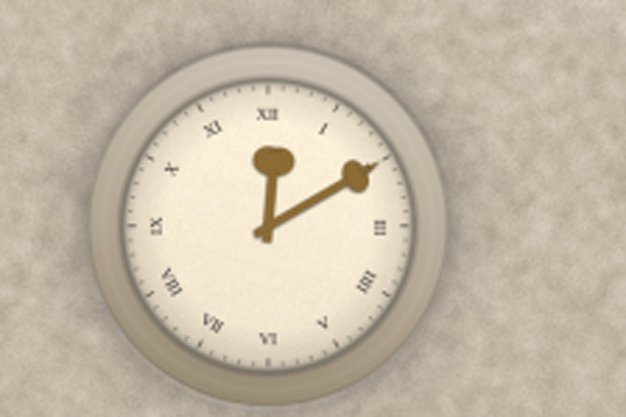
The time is 12 h 10 min
